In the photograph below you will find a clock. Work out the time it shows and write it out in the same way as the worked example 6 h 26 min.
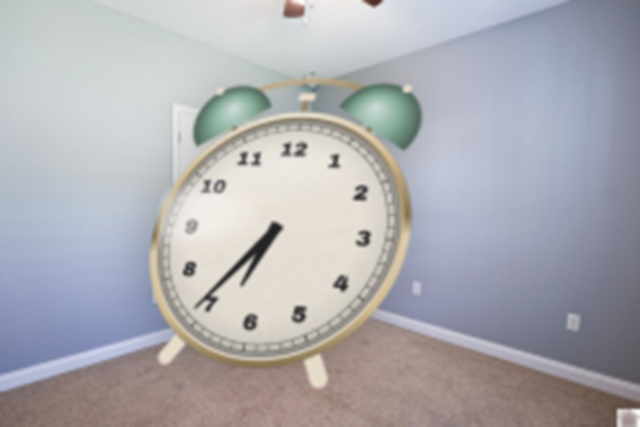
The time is 6 h 36 min
